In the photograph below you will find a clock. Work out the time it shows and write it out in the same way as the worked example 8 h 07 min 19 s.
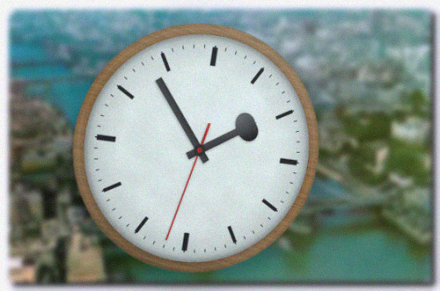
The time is 1 h 53 min 32 s
